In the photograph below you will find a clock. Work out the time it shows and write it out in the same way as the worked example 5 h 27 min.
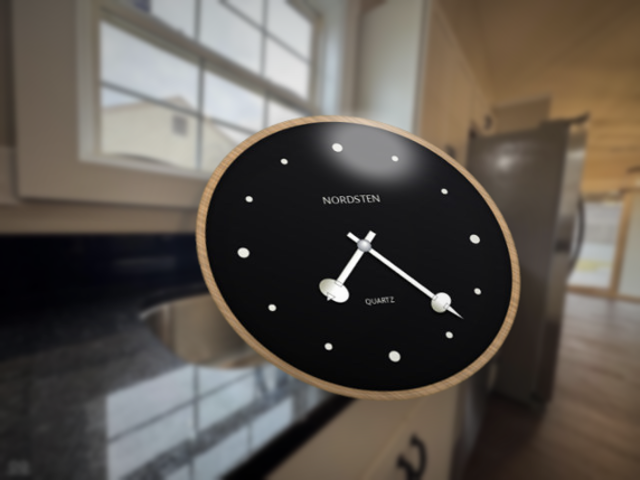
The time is 7 h 23 min
